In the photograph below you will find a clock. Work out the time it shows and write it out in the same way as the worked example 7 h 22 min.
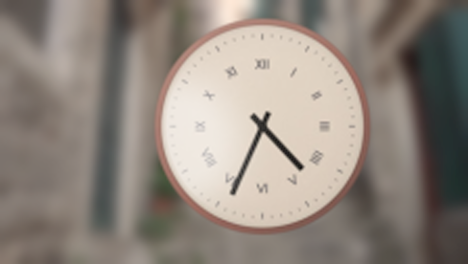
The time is 4 h 34 min
